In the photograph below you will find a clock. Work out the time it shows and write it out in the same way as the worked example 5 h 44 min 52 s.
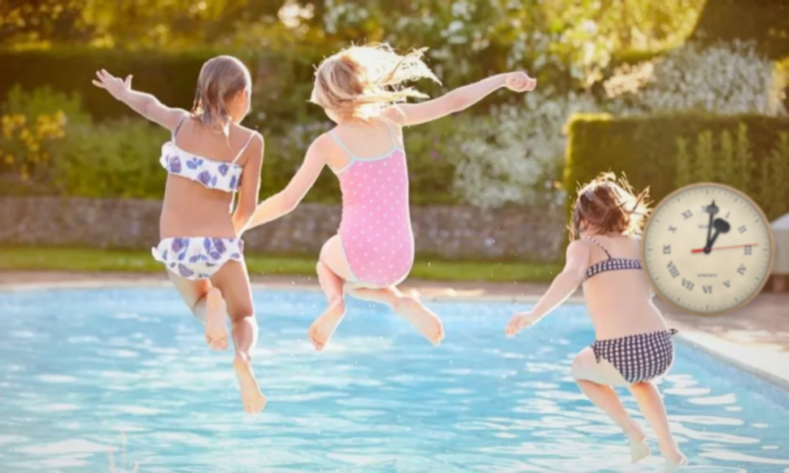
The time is 1 h 01 min 14 s
